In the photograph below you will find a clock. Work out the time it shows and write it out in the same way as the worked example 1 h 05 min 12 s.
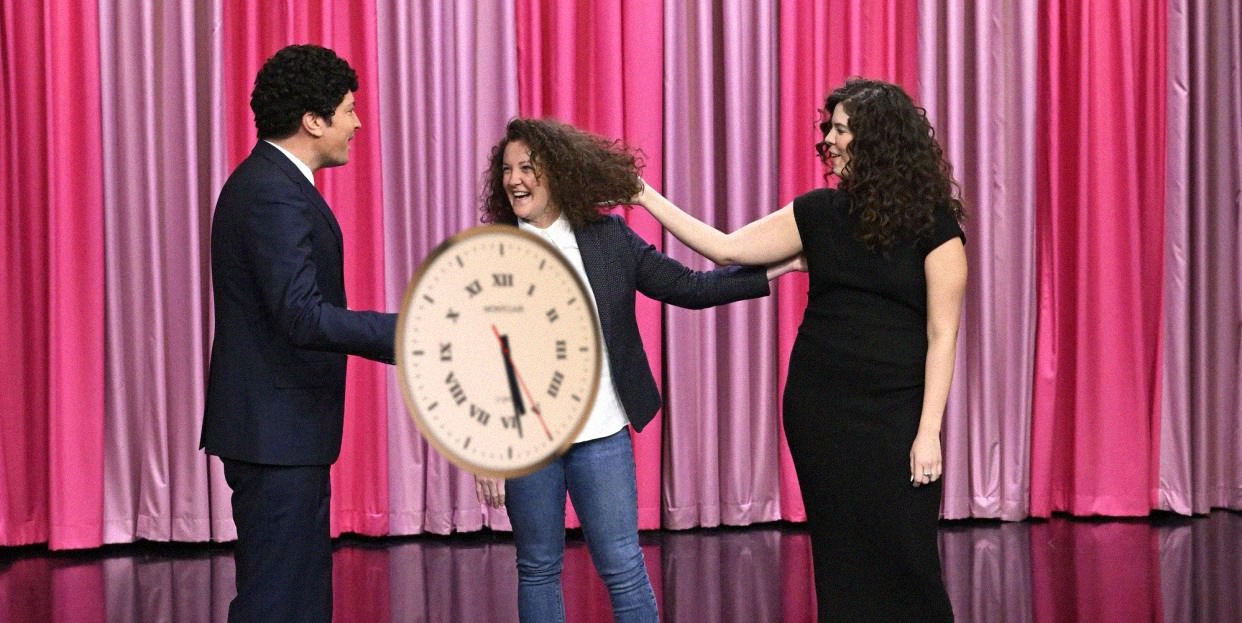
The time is 5 h 28 min 25 s
